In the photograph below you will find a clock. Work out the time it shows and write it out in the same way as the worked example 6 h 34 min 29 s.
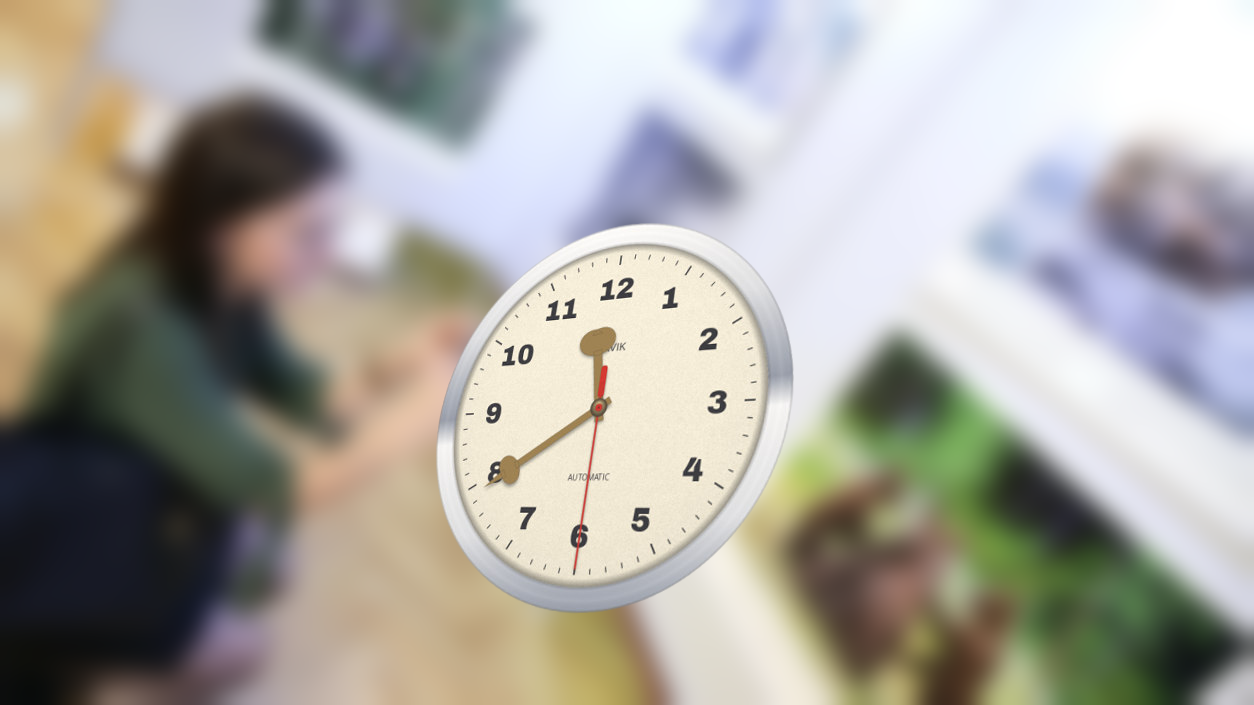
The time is 11 h 39 min 30 s
